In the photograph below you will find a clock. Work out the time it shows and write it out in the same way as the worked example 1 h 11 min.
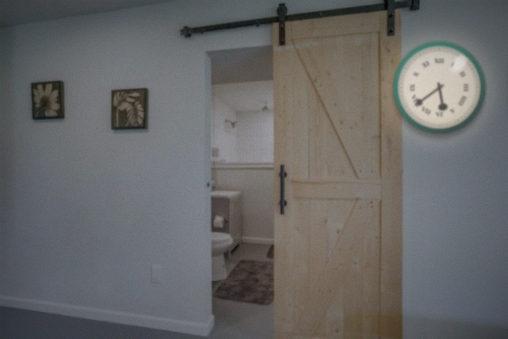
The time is 5 h 39 min
